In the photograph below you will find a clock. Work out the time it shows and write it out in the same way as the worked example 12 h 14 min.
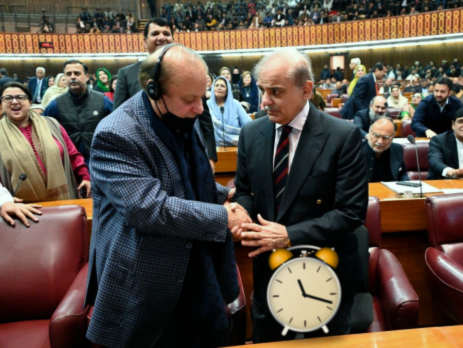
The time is 11 h 18 min
